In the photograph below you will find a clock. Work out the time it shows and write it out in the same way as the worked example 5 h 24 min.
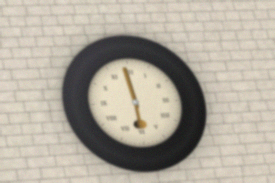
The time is 5 h 59 min
